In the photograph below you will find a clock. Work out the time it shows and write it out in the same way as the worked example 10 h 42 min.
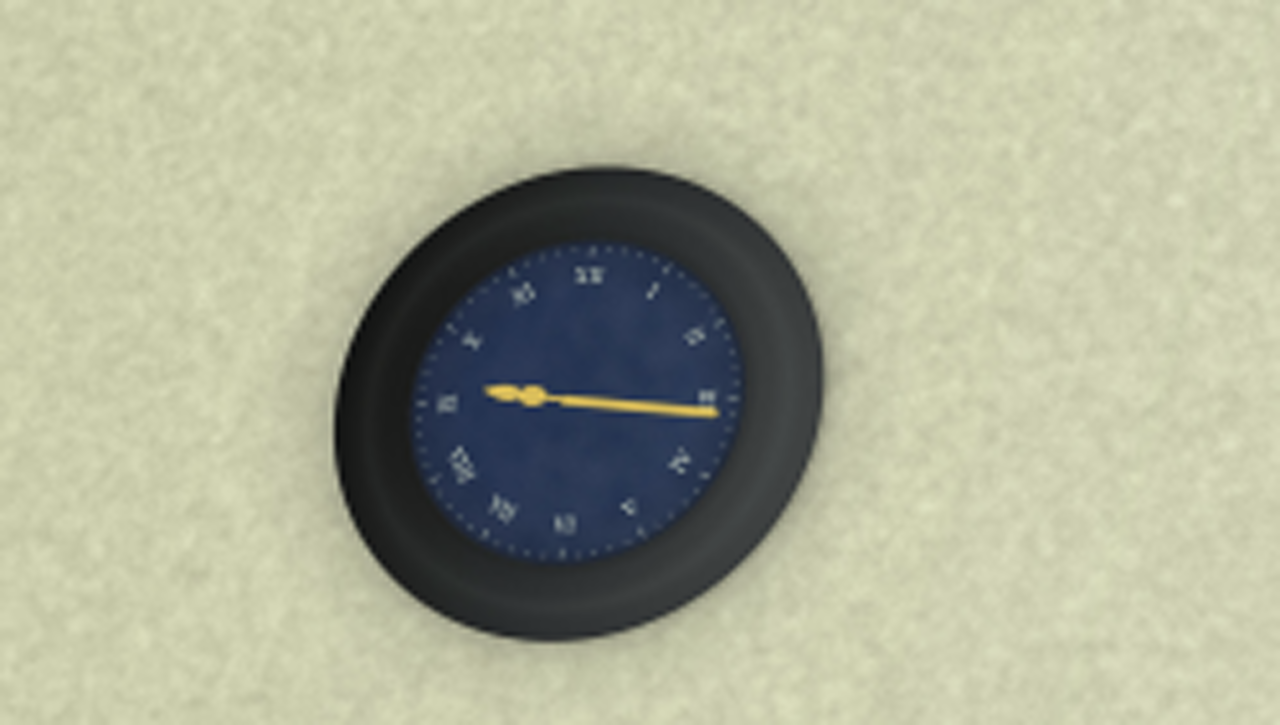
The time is 9 h 16 min
